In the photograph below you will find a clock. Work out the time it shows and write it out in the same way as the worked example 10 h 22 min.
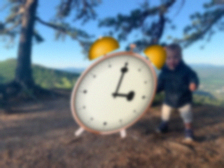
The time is 3 h 00 min
